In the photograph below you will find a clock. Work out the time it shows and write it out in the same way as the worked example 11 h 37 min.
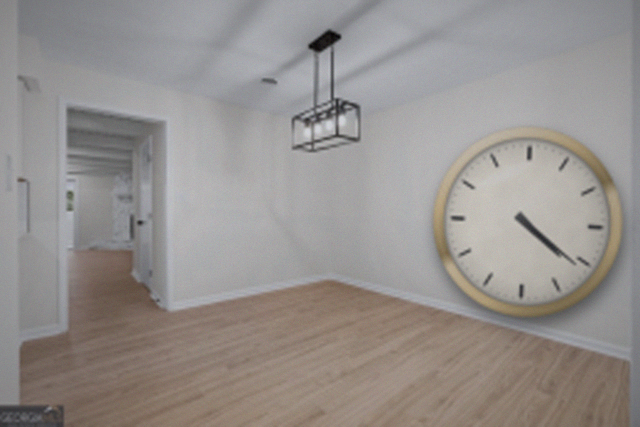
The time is 4 h 21 min
